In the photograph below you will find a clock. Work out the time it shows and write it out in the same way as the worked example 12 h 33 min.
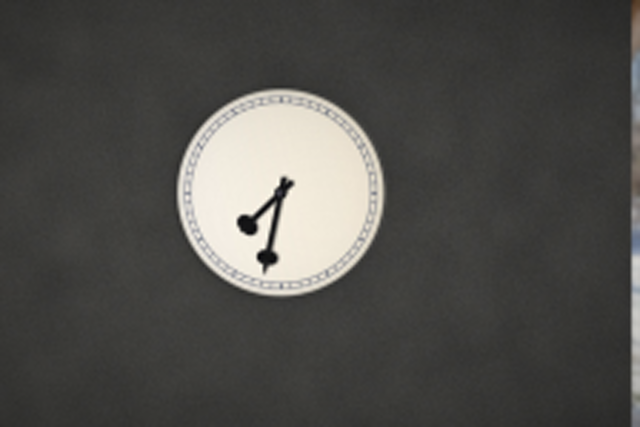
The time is 7 h 32 min
